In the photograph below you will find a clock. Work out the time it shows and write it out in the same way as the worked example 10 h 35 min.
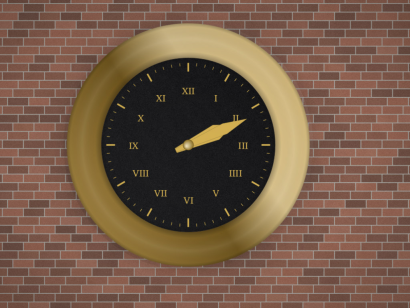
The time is 2 h 11 min
